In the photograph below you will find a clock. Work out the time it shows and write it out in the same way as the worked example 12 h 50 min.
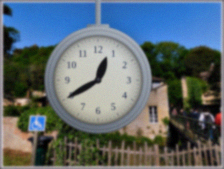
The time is 12 h 40 min
